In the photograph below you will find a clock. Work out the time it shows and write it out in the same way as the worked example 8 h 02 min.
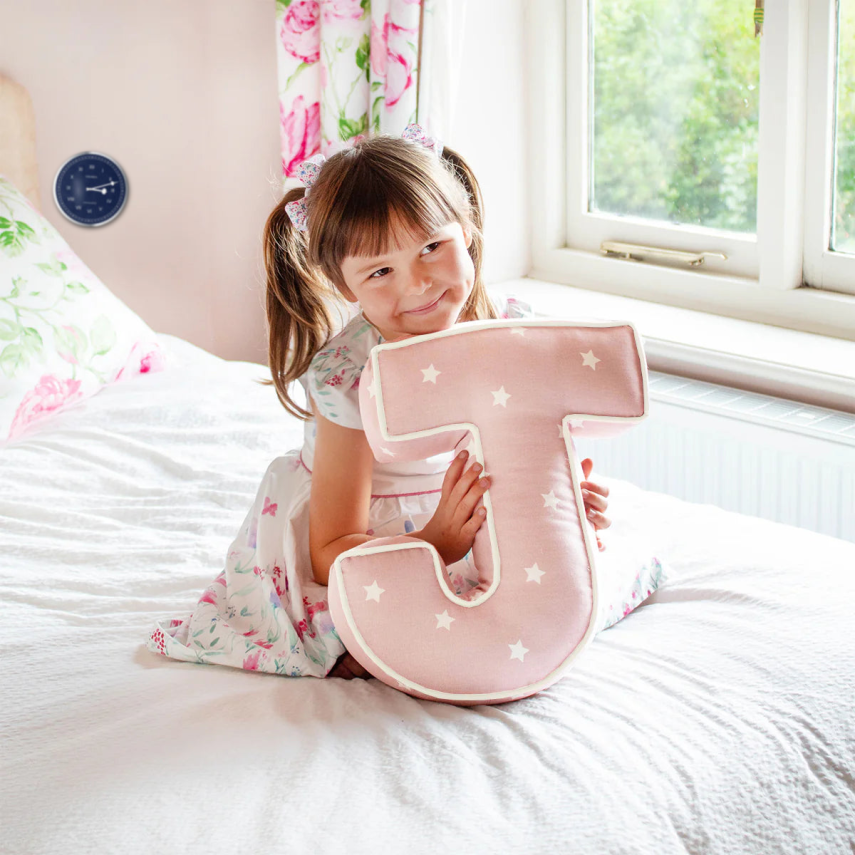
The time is 3 h 12 min
